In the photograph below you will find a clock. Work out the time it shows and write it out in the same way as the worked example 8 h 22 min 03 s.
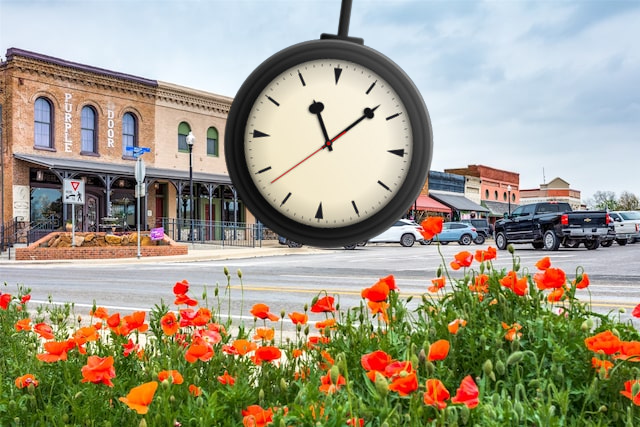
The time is 11 h 07 min 38 s
